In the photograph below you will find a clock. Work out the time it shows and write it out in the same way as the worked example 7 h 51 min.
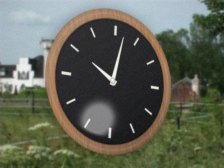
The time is 10 h 02 min
